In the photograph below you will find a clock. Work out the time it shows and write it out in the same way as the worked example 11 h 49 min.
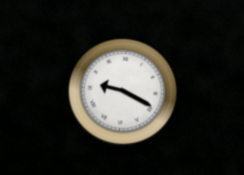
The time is 9 h 19 min
